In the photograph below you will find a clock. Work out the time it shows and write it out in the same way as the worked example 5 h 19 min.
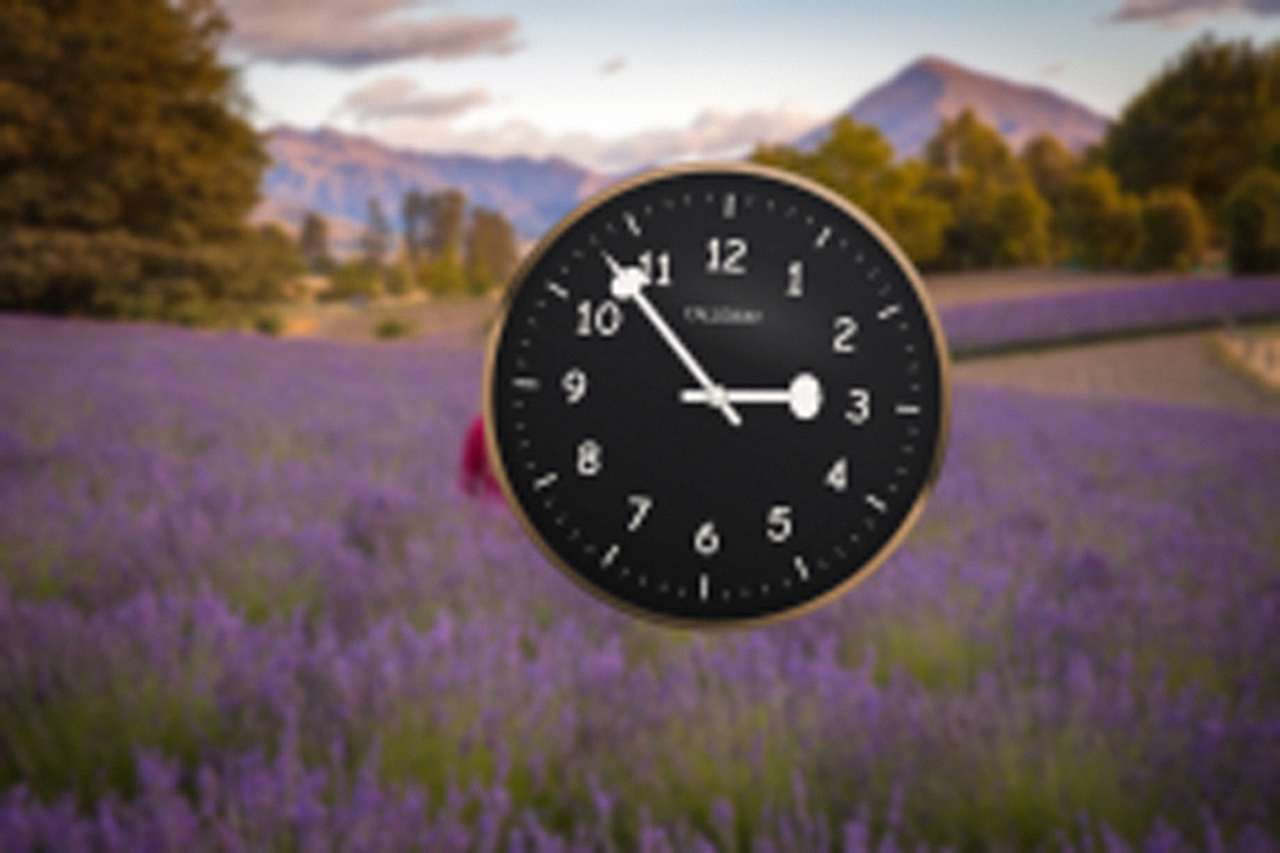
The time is 2 h 53 min
